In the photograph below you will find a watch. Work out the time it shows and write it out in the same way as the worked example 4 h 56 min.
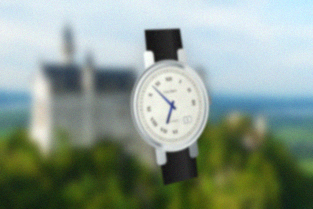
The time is 6 h 53 min
